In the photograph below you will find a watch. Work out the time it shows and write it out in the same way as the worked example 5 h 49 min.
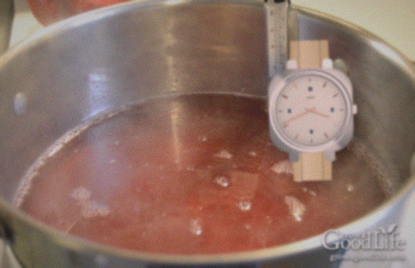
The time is 3 h 41 min
